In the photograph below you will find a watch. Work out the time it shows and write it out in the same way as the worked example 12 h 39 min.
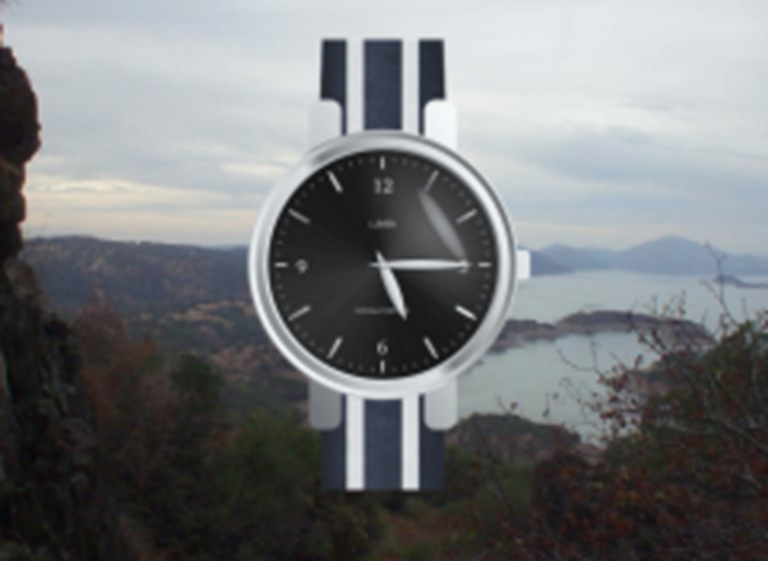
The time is 5 h 15 min
